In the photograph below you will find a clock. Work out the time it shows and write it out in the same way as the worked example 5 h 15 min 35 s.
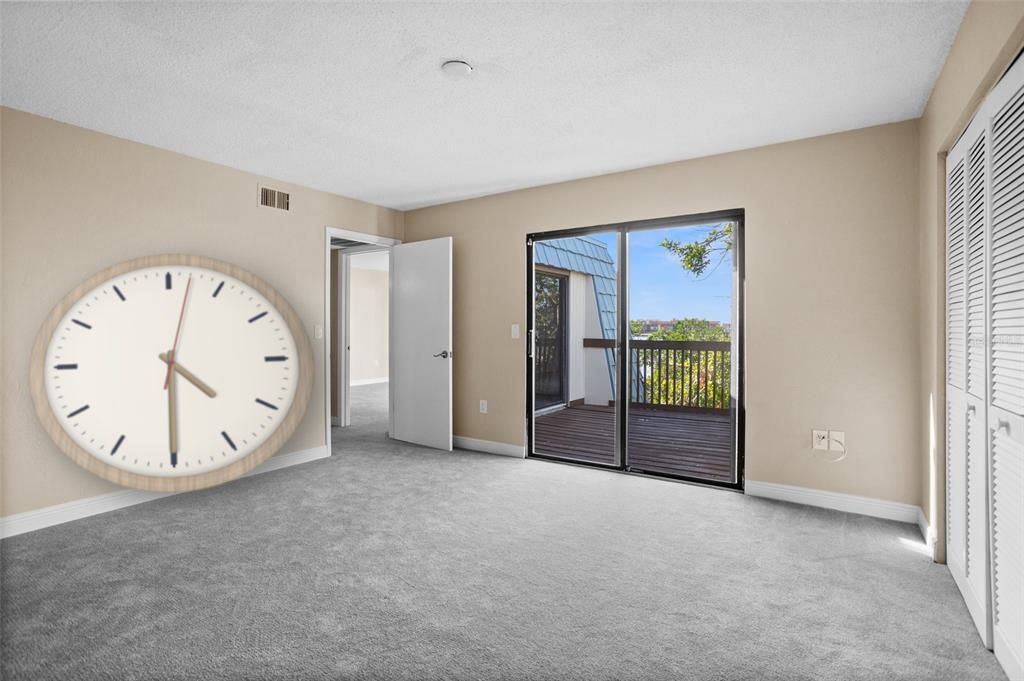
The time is 4 h 30 min 02 s
